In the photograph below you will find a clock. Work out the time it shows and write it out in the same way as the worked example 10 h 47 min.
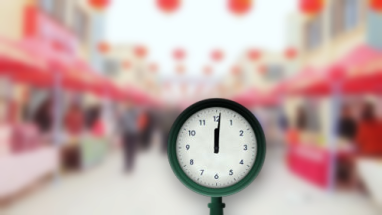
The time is 12 h 01 min
